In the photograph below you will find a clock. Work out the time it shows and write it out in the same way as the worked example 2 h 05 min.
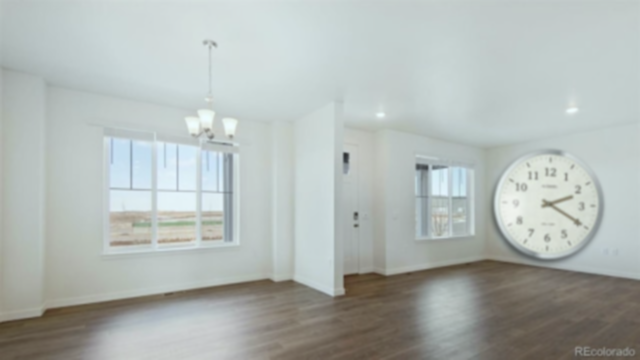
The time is 2 h 20 min
